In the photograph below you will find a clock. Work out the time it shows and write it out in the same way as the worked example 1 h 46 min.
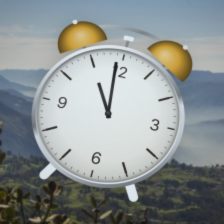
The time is 10 h 59 min
